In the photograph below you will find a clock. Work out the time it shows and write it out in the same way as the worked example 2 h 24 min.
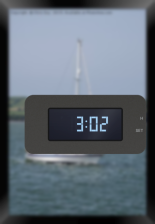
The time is 3 h 02 min
